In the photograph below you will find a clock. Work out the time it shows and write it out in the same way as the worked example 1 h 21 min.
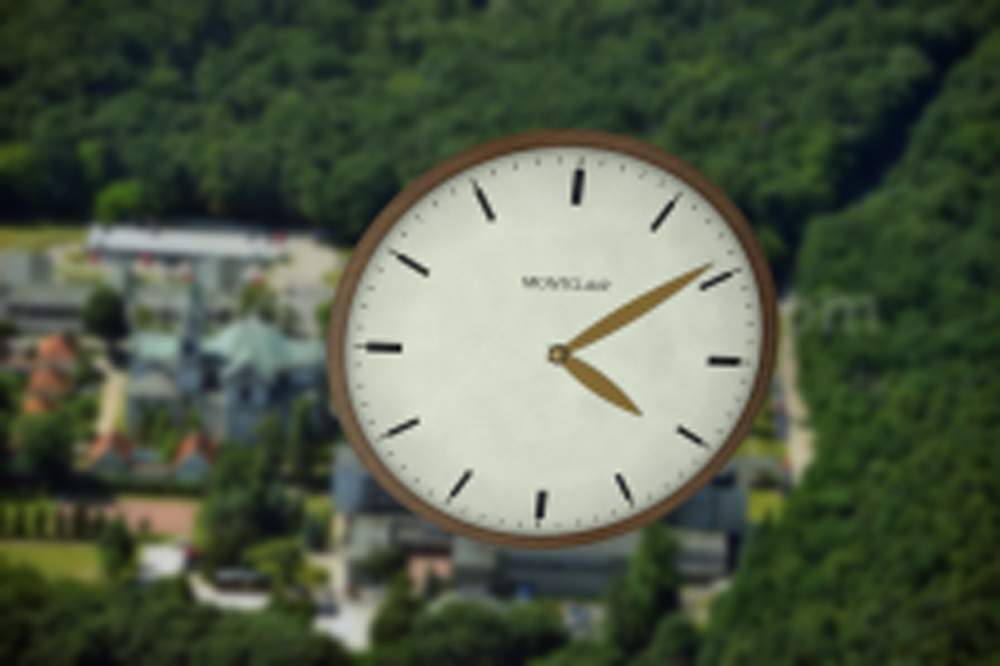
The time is 4 h 09 min
